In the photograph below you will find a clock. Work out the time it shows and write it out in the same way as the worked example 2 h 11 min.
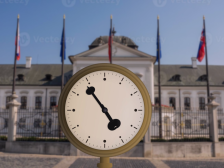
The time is 4 h 54 min
